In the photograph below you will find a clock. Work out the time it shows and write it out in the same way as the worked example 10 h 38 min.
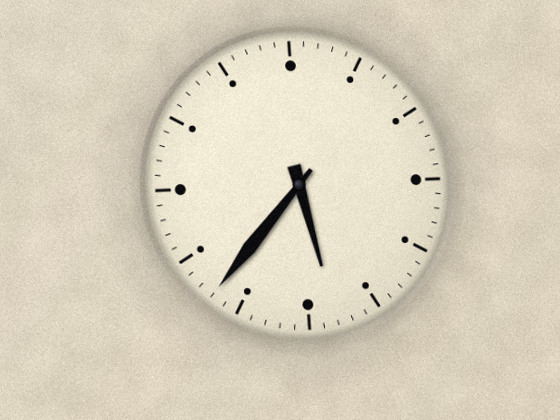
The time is 5 h 37 min
